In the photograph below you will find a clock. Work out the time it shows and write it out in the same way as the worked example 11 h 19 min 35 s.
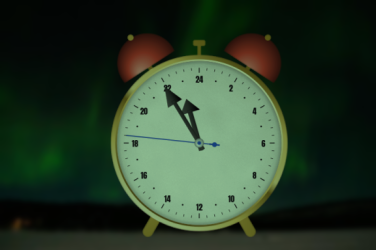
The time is 22 h 54 min 46 s
